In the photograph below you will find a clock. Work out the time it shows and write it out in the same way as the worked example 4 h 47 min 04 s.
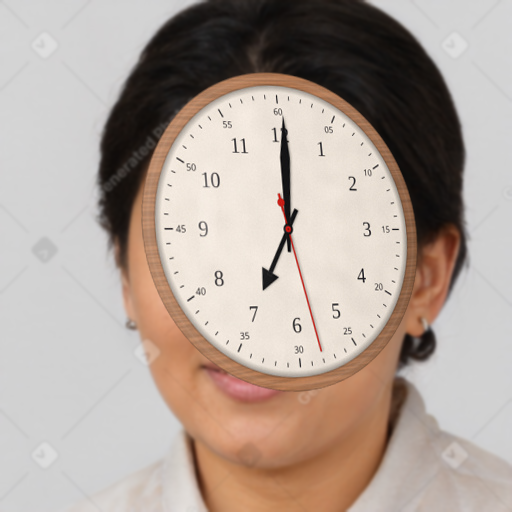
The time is 7 h 00 min 28 s
